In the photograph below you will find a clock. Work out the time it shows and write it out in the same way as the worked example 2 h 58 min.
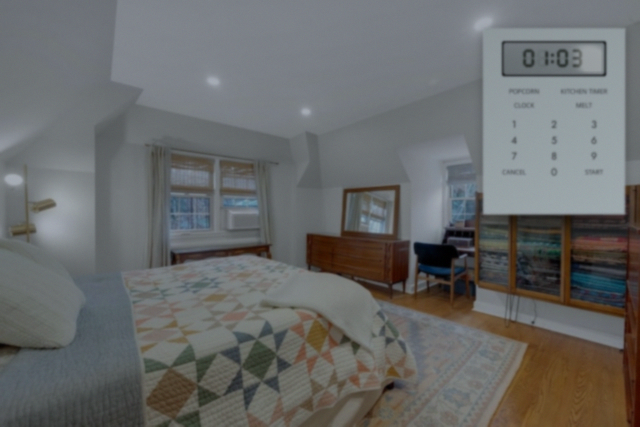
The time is 1 h 03 min
